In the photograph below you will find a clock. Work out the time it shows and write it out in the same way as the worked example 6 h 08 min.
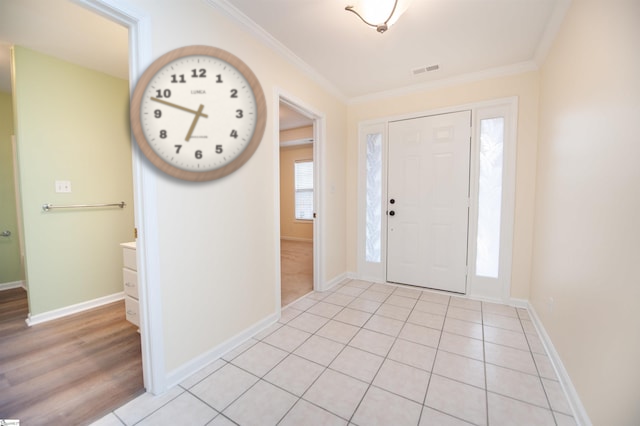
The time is 6 h 48 min
